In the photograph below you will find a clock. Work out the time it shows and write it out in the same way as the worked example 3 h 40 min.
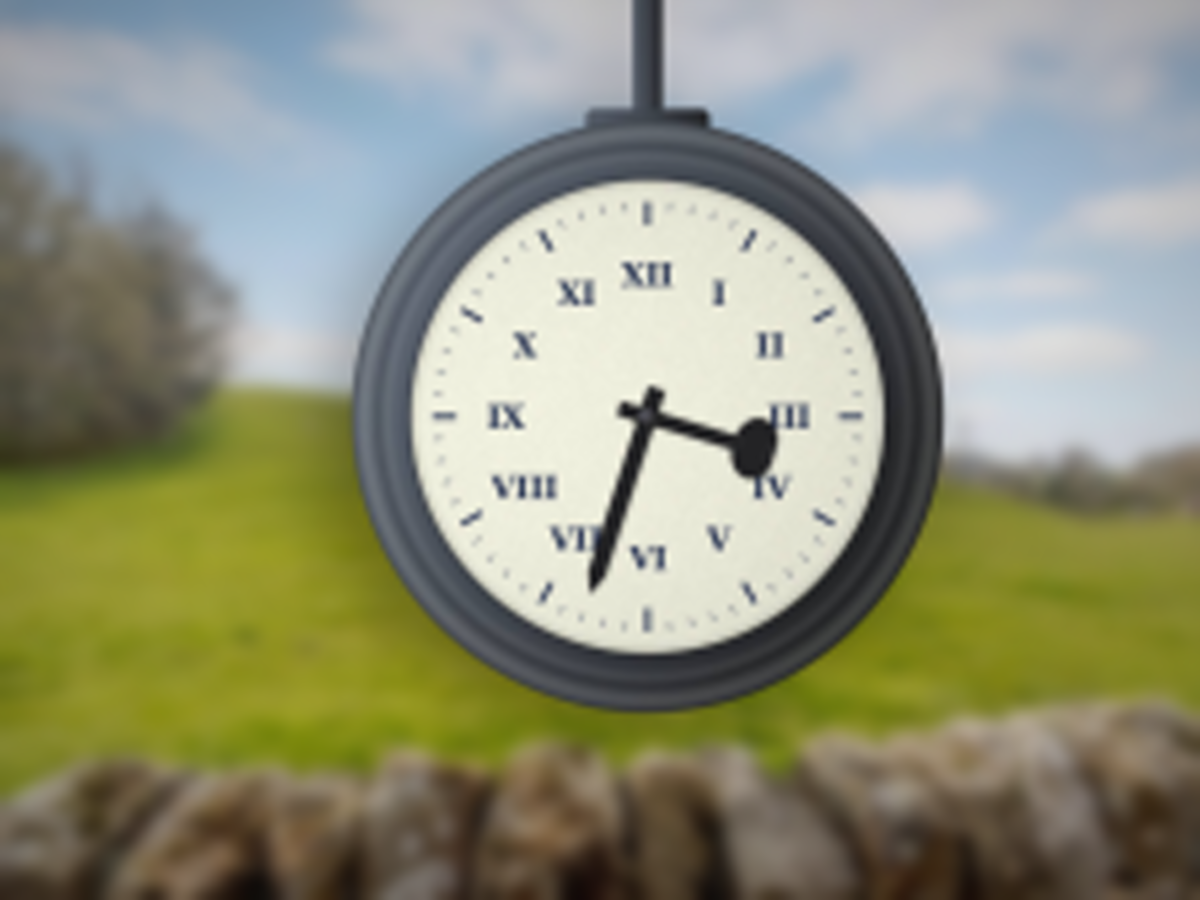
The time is 3 h 33 min
